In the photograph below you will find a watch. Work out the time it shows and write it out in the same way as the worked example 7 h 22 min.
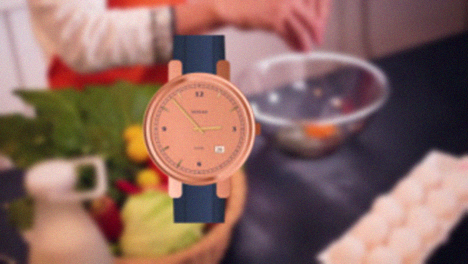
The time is 2 h 53 min
